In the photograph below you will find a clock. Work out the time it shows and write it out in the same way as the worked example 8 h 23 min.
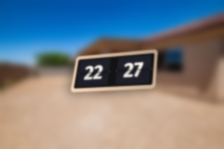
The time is 22 h 27 min
